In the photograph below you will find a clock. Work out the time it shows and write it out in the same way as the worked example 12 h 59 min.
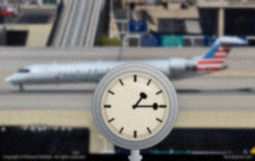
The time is 1 h 15 min
